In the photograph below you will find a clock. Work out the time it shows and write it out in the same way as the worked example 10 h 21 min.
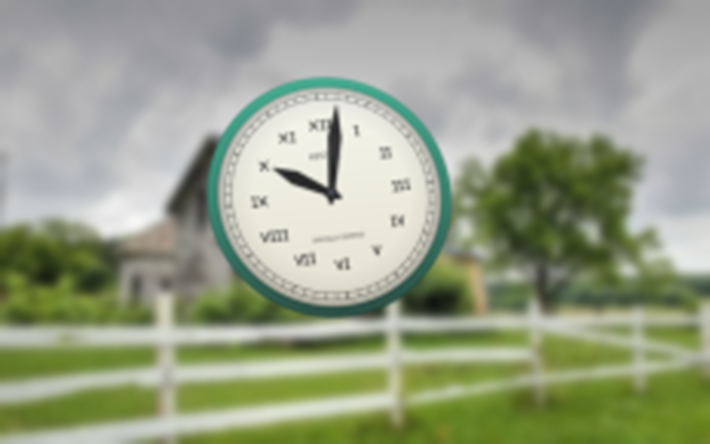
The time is 10 h 02 min
